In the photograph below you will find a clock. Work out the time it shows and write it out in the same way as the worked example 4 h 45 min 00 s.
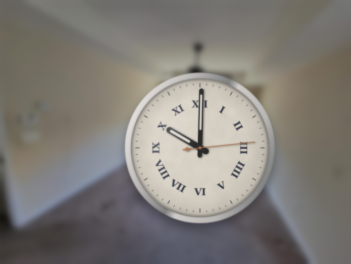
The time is 10 h 00 min 14 s
